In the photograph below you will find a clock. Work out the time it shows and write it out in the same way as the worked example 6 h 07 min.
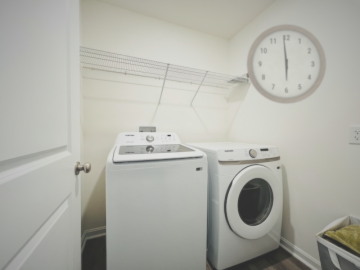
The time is 5 h 59 min
